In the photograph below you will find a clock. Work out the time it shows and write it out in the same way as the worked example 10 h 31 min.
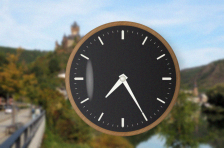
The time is 7 h 25 min
